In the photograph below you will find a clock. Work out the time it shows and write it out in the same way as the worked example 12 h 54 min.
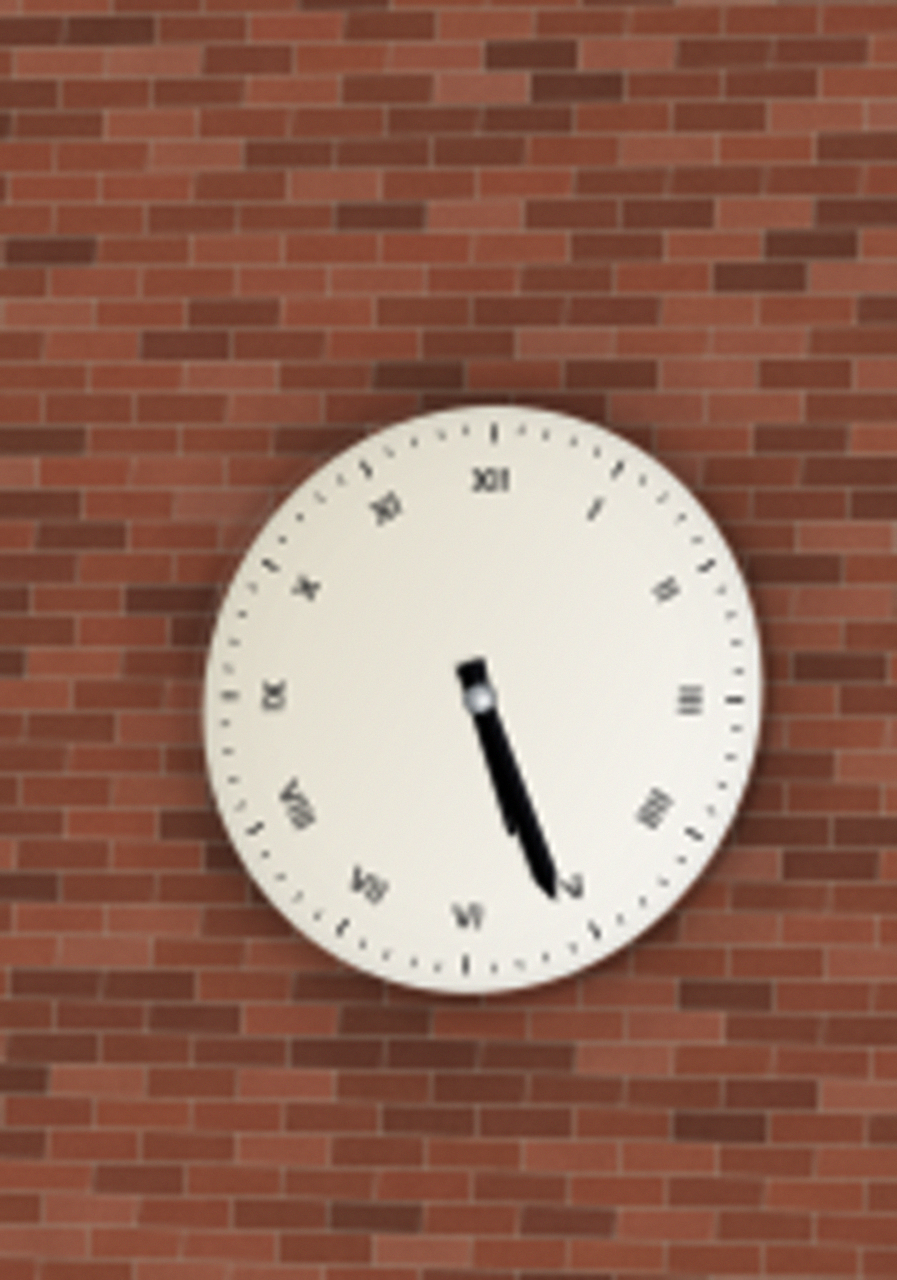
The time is 5 h 26 min
